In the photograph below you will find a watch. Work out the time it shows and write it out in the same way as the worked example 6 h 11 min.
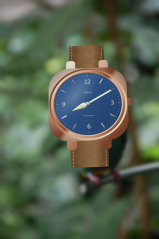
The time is 8 h 10 min
